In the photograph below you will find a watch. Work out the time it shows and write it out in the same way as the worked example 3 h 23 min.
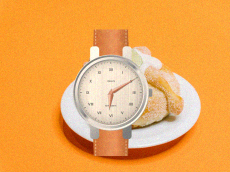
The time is 6 h 10 min
